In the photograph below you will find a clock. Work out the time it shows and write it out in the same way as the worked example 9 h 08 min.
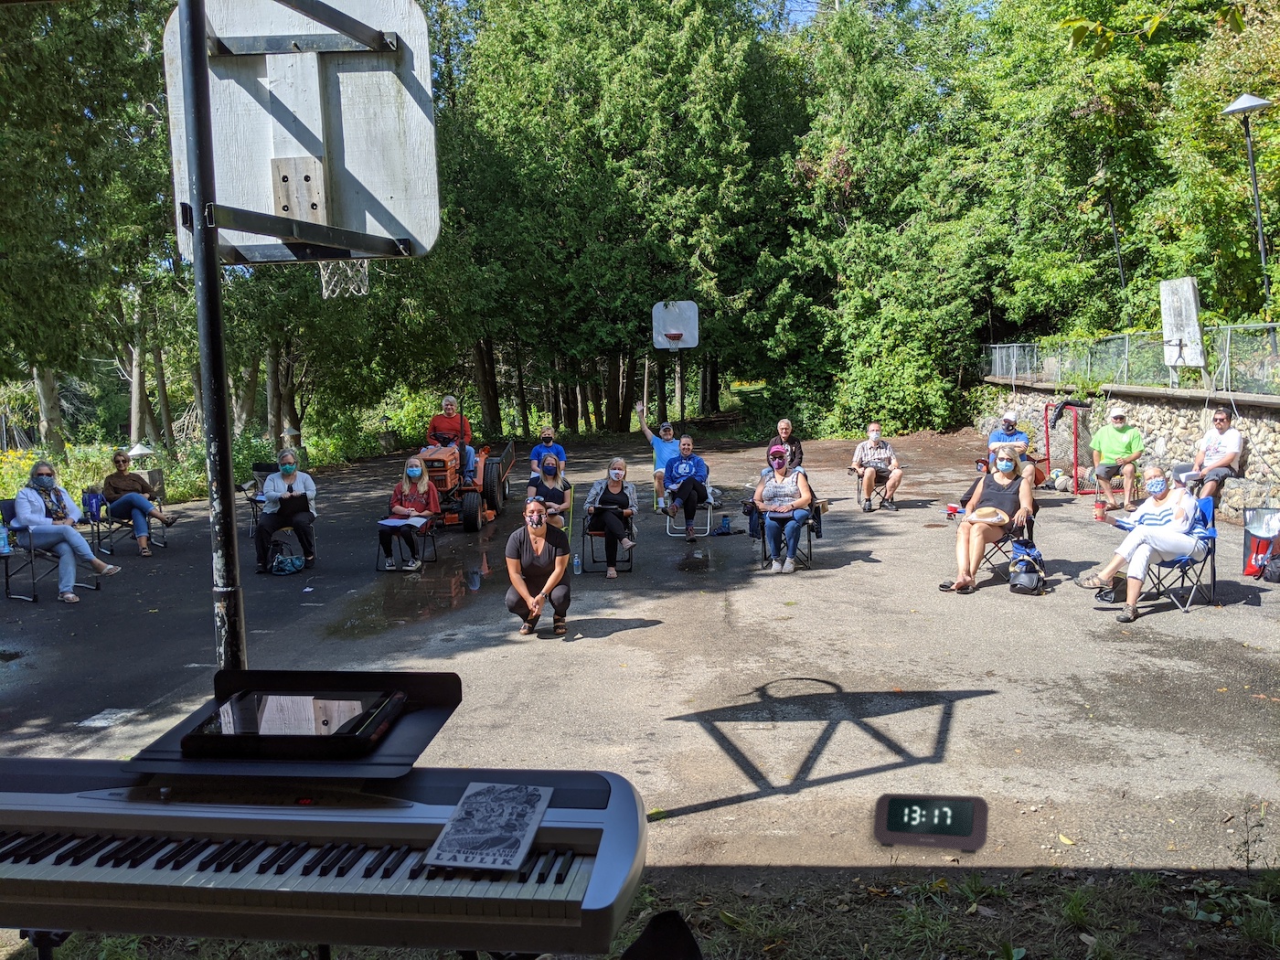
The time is 13 h 17 min
